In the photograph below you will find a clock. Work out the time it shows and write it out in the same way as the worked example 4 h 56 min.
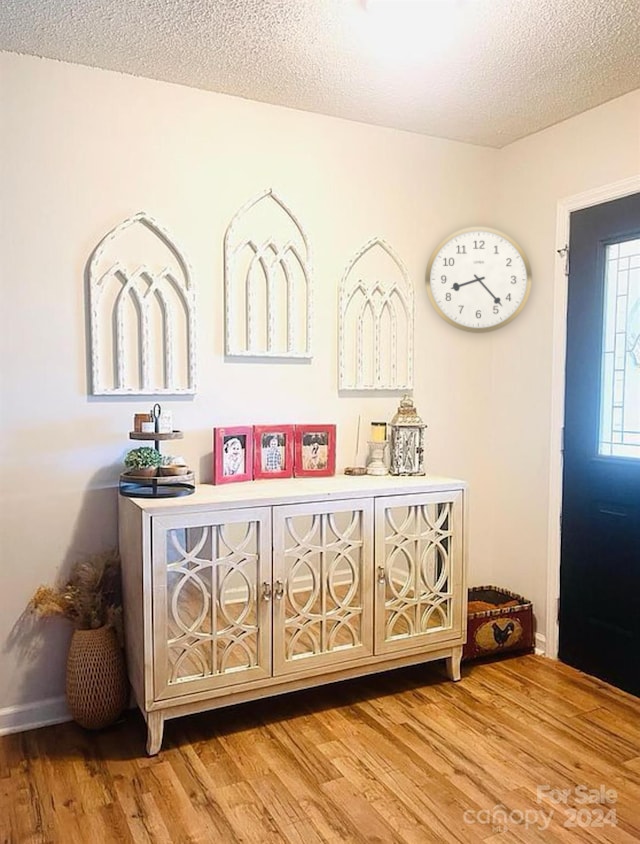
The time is 8 h 23 min
